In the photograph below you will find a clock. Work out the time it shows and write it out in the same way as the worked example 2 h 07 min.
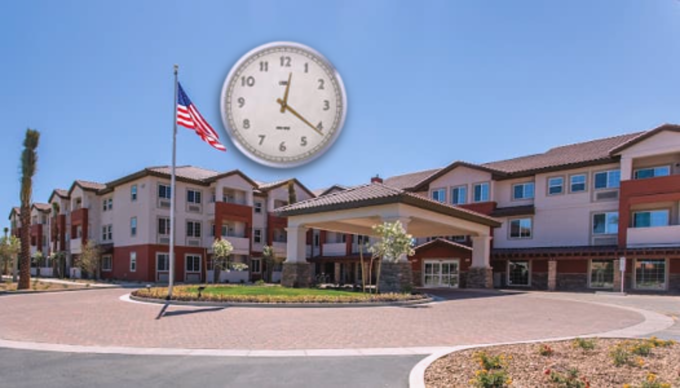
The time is 12 h 21 min
